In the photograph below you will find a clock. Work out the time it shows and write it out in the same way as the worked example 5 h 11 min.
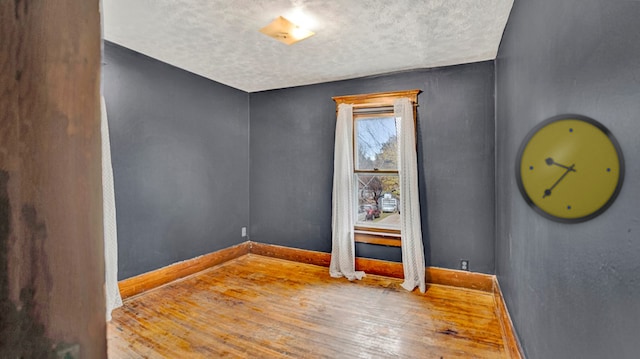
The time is 9 h 37 min
